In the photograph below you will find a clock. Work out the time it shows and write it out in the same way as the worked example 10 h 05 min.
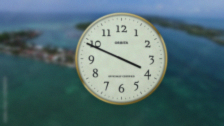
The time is 3 h 49 min
